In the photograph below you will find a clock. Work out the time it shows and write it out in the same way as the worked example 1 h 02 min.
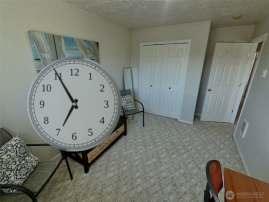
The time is 6 h 55 min
